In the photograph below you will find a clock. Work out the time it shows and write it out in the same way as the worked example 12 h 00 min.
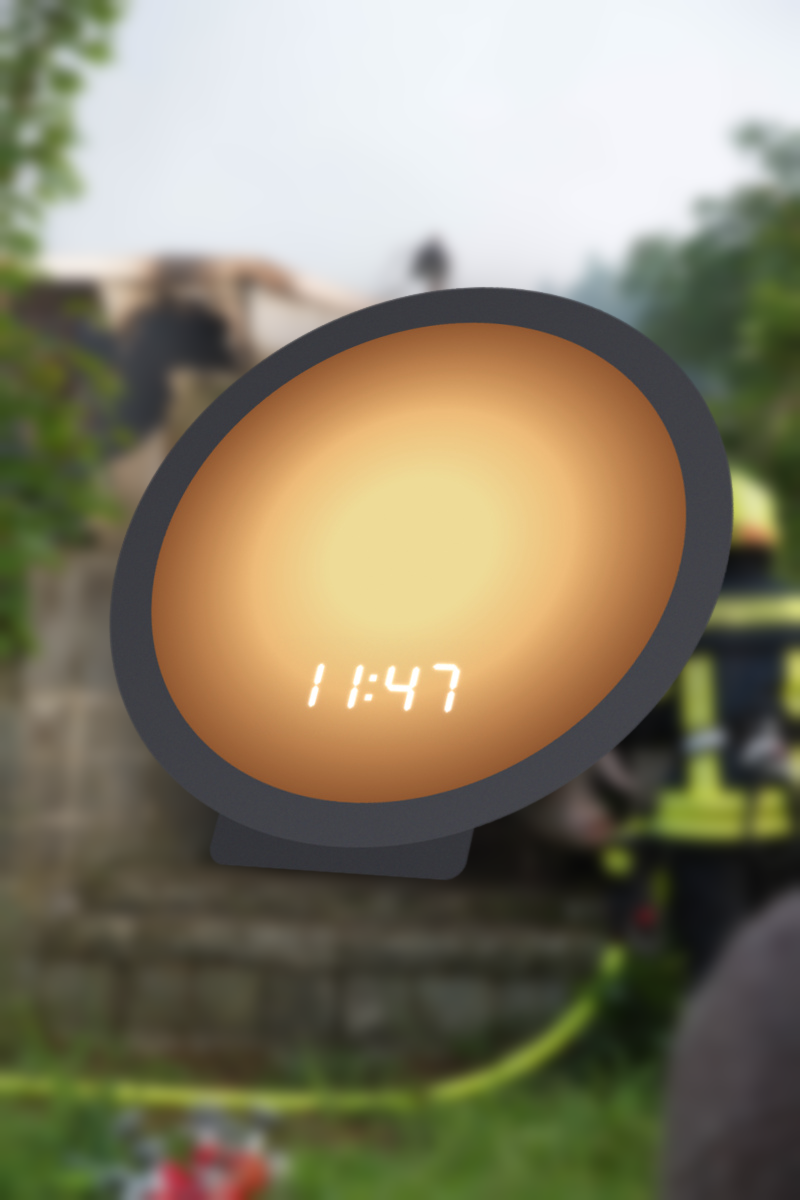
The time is 11 h 47 min
